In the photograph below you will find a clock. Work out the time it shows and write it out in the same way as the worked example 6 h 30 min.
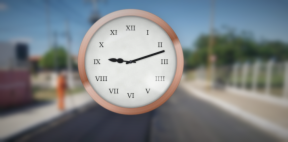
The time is 9 h 12 min
